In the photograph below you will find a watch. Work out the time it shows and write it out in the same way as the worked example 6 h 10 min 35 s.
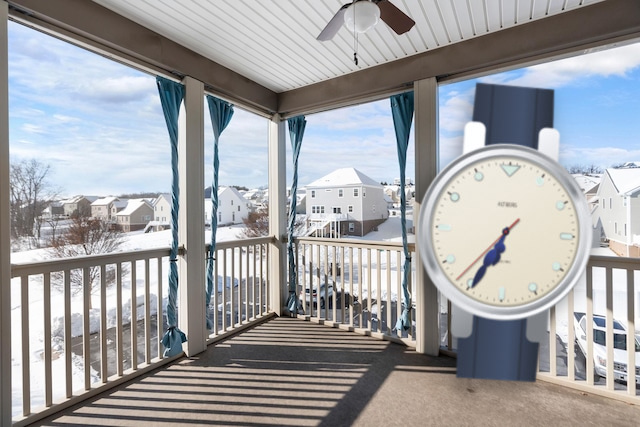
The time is 6 h 34 min 37 s
